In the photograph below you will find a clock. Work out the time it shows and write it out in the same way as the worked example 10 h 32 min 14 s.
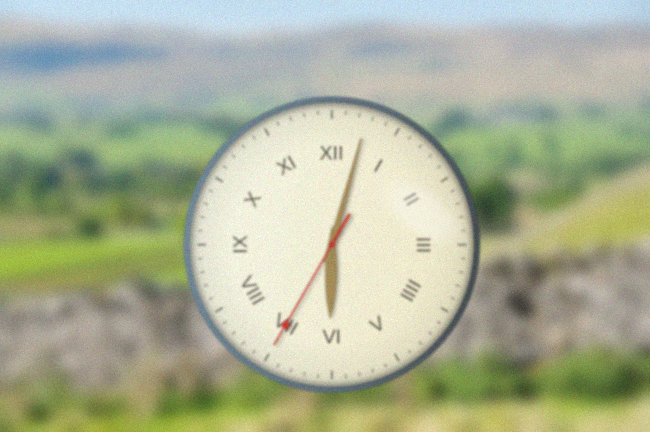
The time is 6 h 02 min 35 s
